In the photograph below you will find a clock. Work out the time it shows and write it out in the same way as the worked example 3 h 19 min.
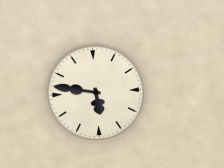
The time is 5 h 47 min
